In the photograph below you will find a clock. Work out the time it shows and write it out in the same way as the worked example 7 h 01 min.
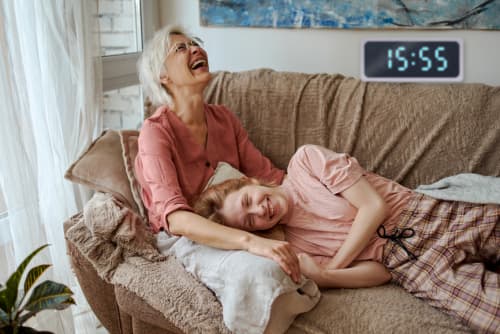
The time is 15 h 55 min
